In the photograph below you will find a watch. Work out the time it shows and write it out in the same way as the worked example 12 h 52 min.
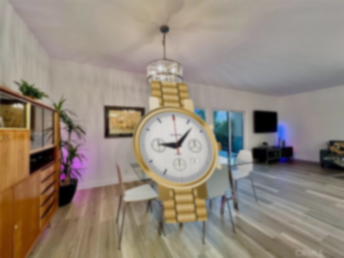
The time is 9 h 07 min
